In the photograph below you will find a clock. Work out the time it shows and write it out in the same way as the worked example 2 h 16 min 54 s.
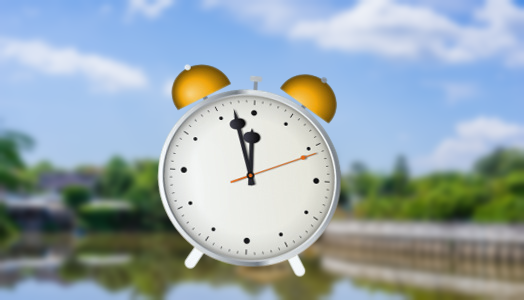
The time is 11 h 57 min 11 s
